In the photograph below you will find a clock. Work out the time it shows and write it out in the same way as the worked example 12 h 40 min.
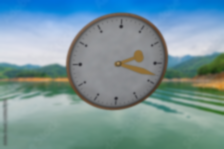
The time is 2 h 18 min
